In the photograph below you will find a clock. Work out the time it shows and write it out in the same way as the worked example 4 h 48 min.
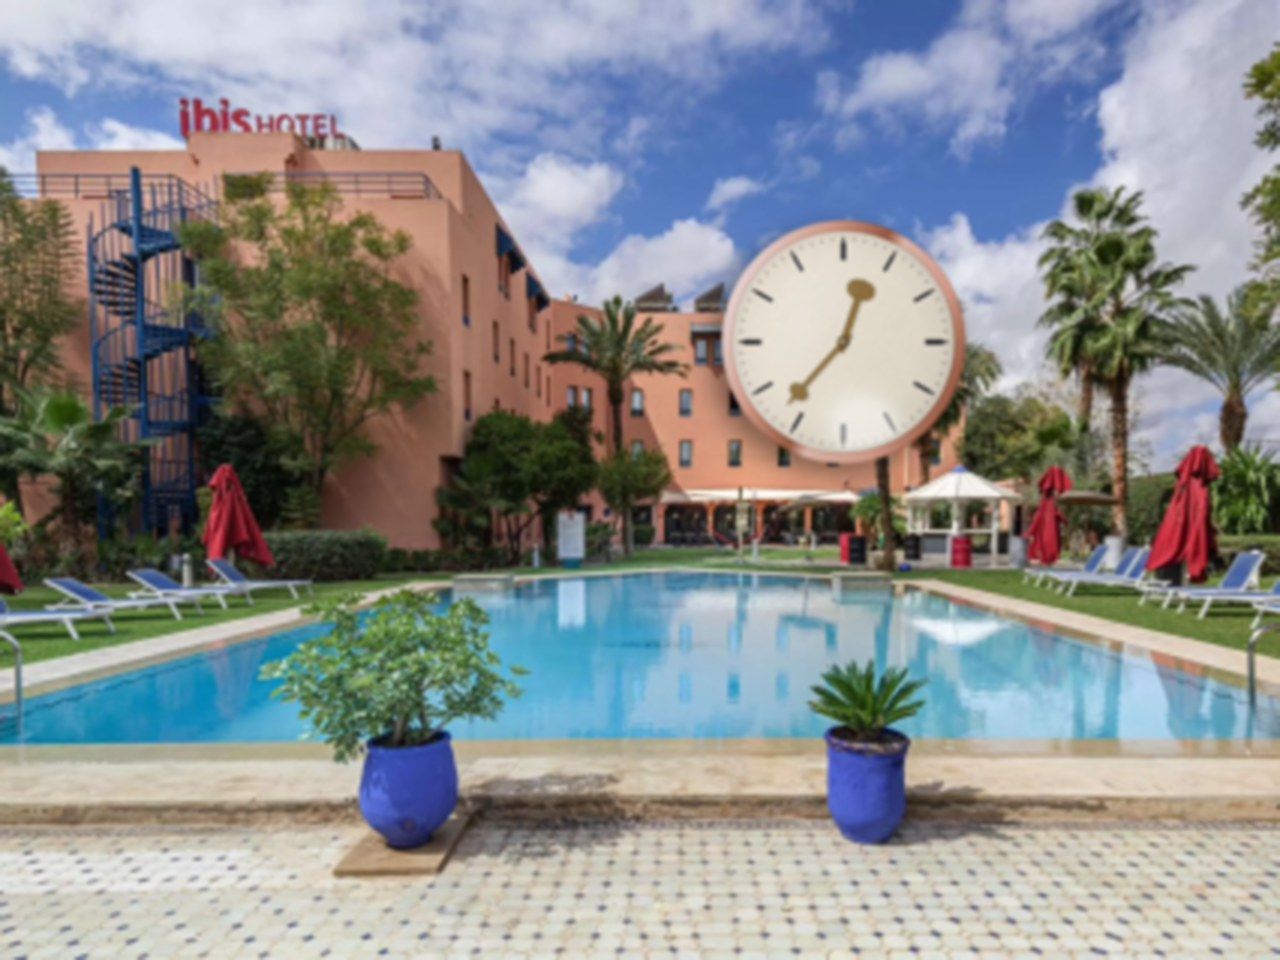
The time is 12 h 37 min
